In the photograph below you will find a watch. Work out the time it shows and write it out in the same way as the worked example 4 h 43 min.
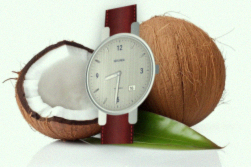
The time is 8 h 31 min
